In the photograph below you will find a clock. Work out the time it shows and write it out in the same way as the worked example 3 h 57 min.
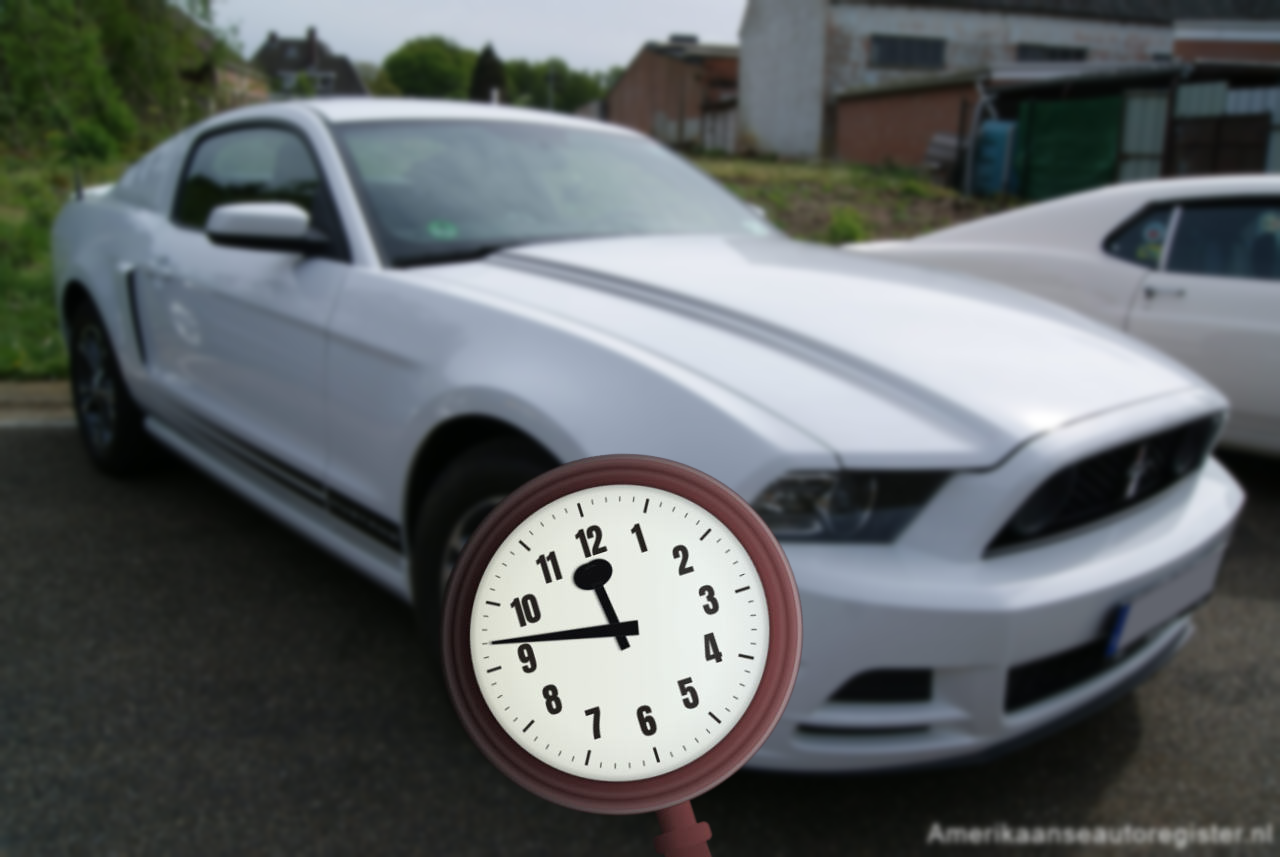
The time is 11 h 47 min
